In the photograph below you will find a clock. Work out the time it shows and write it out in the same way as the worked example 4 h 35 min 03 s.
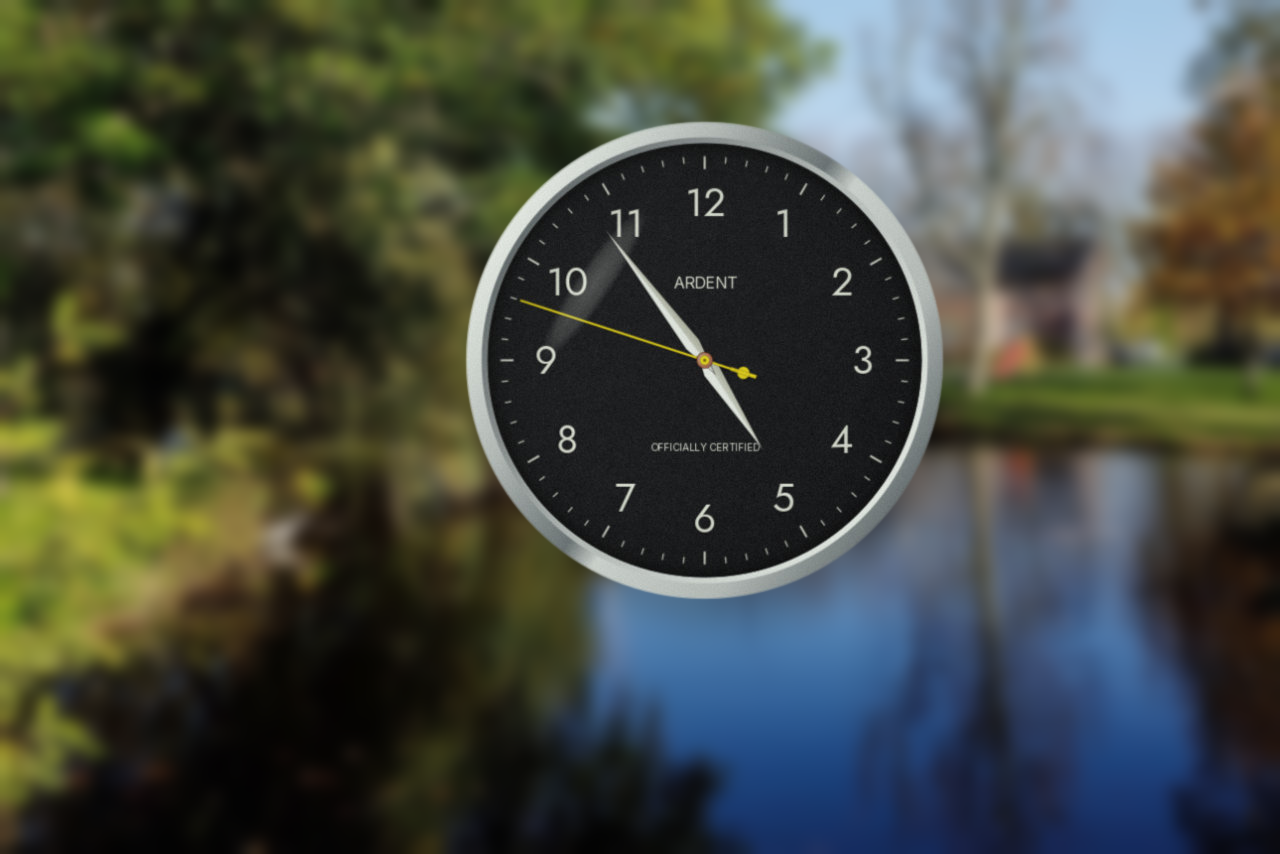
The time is 4 h 53 min 48 s
